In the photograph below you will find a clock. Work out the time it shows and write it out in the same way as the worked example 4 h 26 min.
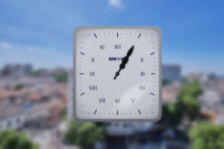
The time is 1 h 05 min
